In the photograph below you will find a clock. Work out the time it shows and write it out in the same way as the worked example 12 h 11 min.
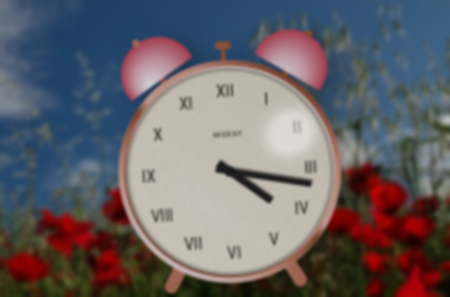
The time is 4 h 17 min
